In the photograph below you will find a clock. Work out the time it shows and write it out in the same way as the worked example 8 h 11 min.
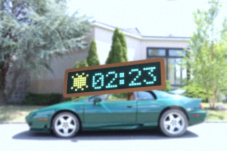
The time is 2 h 23 min
